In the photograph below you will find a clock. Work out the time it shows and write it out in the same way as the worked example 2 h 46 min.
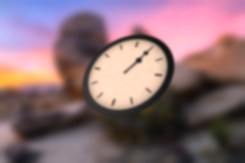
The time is 1 h 05 min
